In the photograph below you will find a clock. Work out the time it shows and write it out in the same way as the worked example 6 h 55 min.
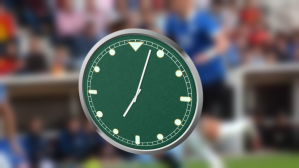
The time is 7 h 03 min
